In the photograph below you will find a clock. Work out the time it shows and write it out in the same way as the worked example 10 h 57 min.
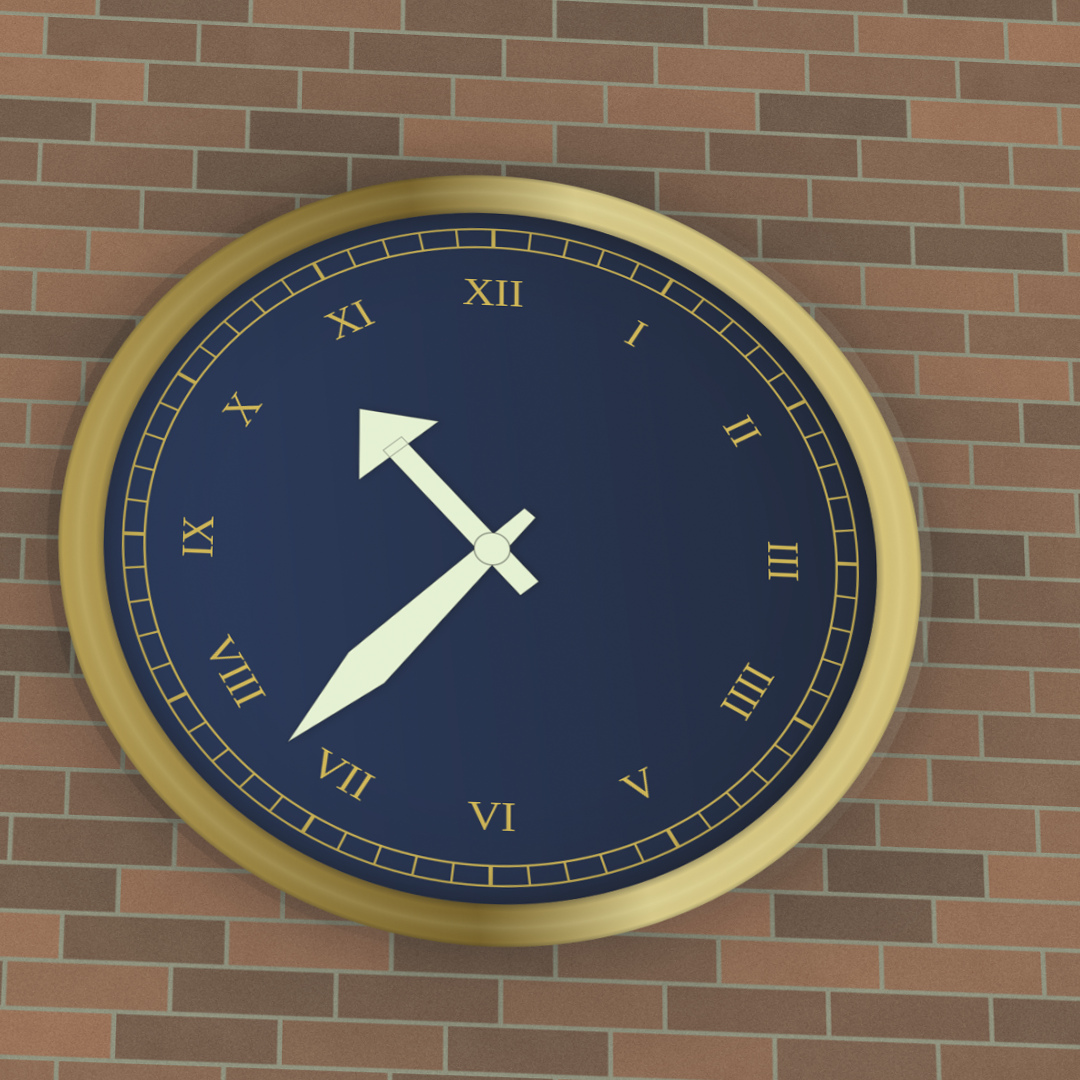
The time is 10 h 37 min
